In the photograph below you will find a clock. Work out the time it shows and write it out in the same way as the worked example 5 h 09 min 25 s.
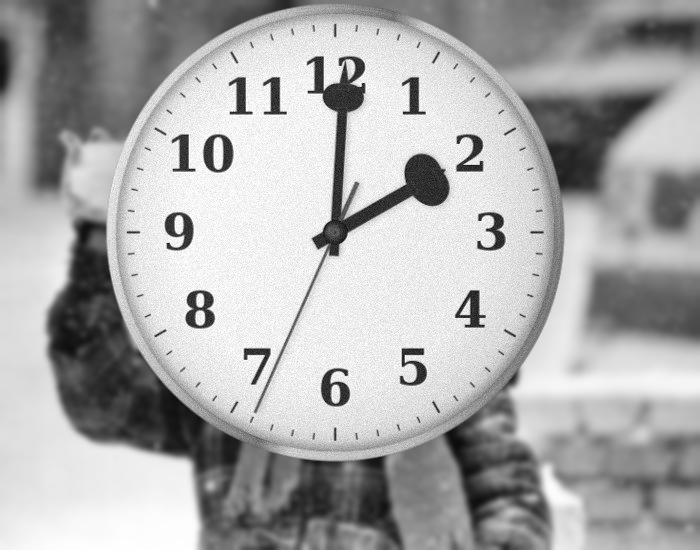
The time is 2 h 00 min 34 s
